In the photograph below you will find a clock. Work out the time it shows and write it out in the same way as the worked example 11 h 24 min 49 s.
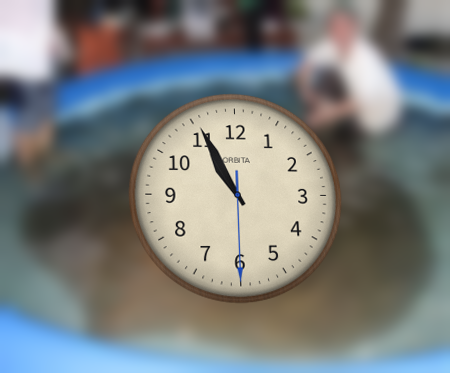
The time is 10 h 55 min 30 s
